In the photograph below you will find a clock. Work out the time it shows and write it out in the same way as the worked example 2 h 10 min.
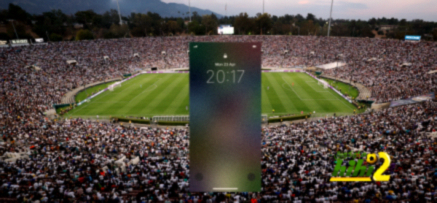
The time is 20 h 17 min
